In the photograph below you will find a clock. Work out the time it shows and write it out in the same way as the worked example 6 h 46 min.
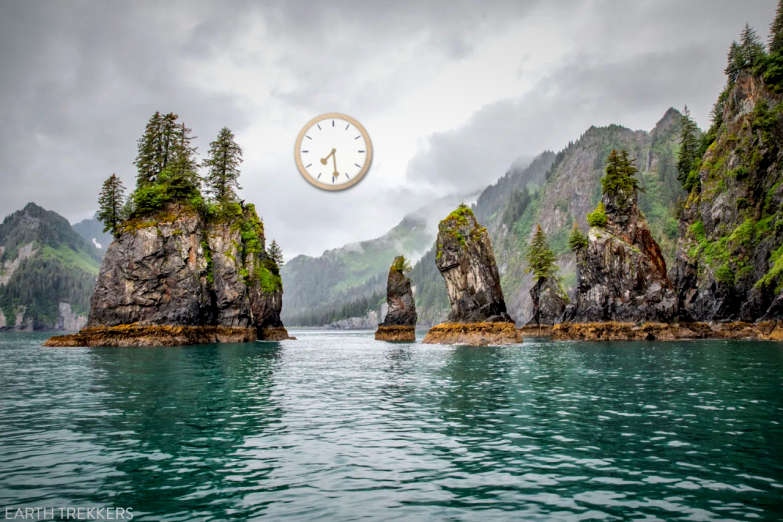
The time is 7 h 29 min
